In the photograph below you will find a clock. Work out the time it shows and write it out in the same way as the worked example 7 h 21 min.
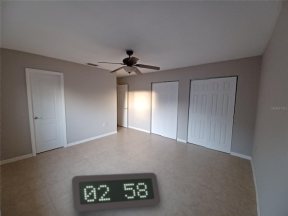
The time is 2 h 58 min
